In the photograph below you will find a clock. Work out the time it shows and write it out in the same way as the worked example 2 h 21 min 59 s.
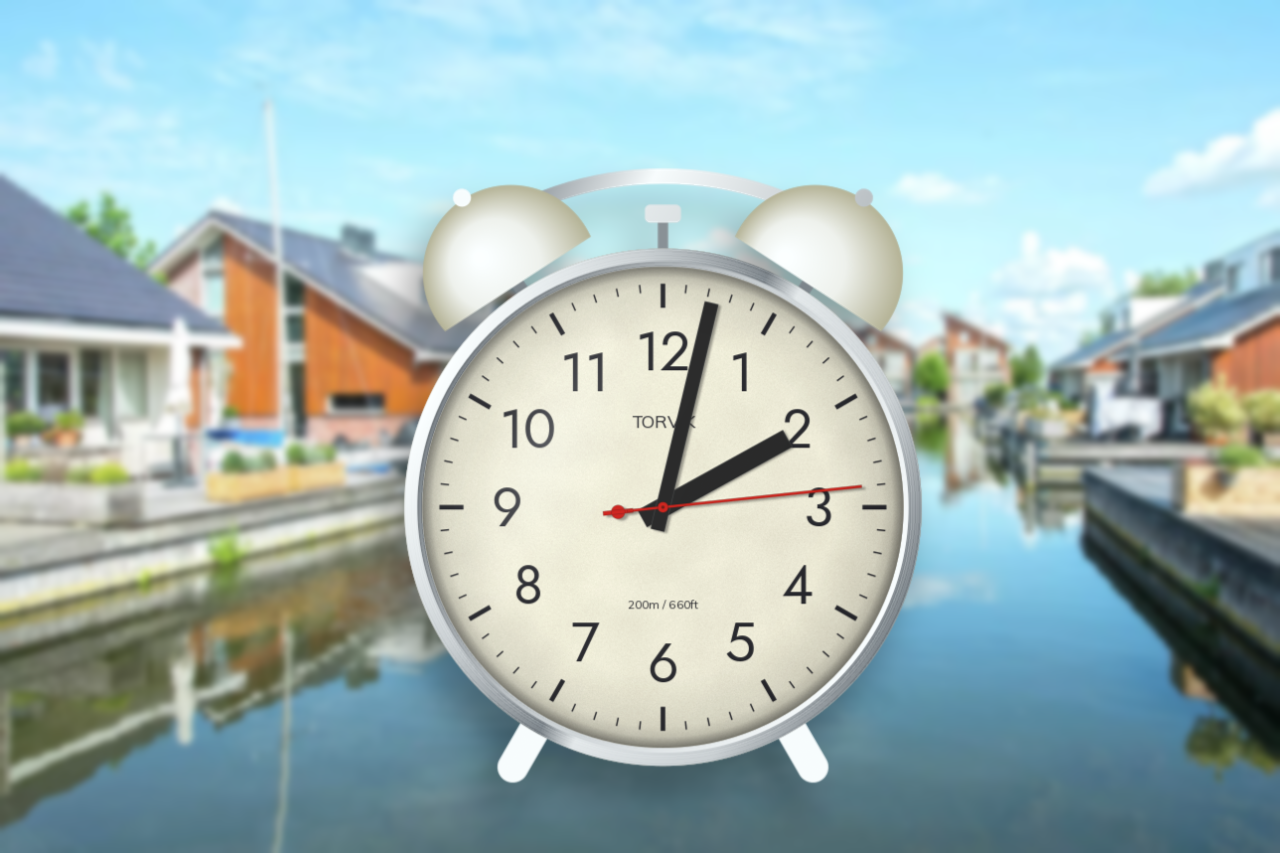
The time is 2 h 02 min 14 s
